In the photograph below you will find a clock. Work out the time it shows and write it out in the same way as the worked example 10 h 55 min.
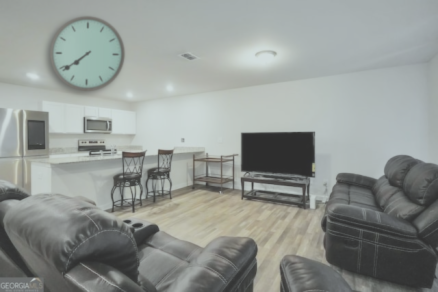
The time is 7 h 39 min
